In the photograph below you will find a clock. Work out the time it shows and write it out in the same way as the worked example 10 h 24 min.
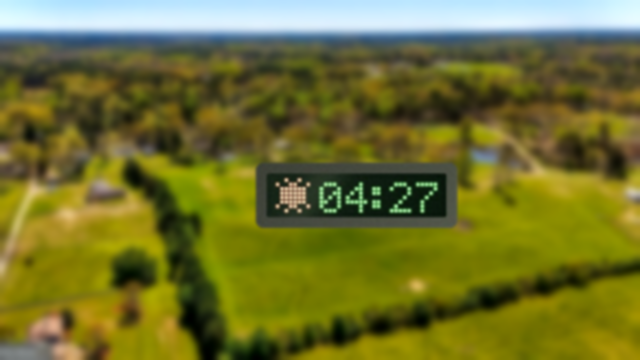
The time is 4 h 27 min
